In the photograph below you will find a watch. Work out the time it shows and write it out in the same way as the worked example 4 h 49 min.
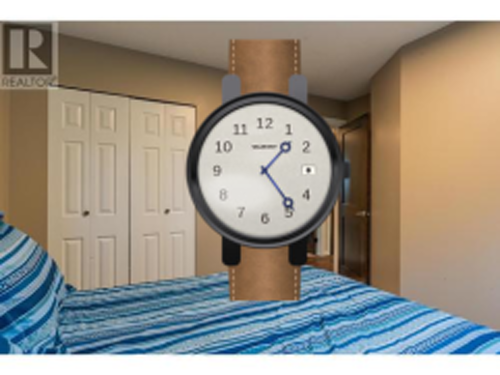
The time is 1 h 24 min
